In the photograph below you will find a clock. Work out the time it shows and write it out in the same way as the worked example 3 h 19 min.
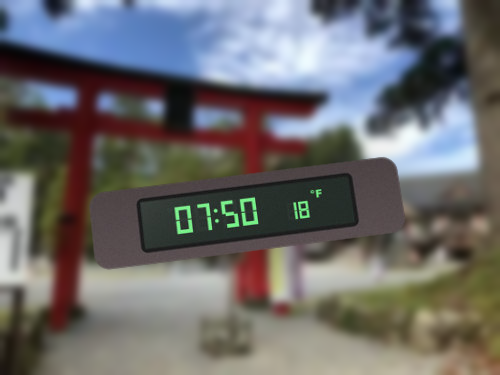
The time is 7 h 50 min
